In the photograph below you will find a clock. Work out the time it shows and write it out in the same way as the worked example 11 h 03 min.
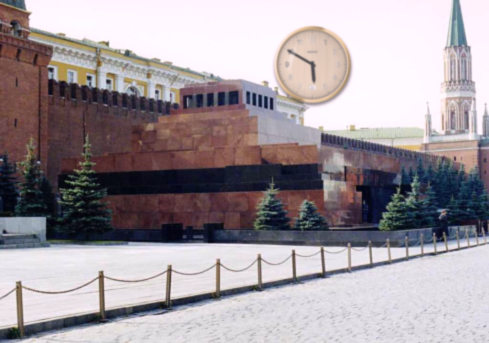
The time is 5 h 50 min
